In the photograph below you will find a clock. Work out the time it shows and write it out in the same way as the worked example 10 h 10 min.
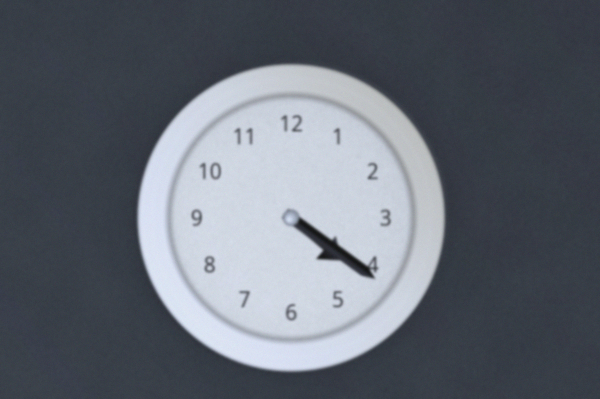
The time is 4 h 21 min
